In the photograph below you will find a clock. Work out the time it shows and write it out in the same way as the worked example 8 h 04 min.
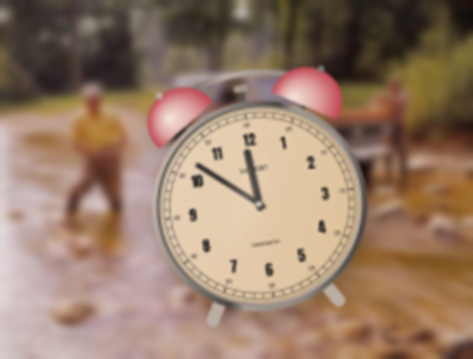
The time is 11 h 52 min
